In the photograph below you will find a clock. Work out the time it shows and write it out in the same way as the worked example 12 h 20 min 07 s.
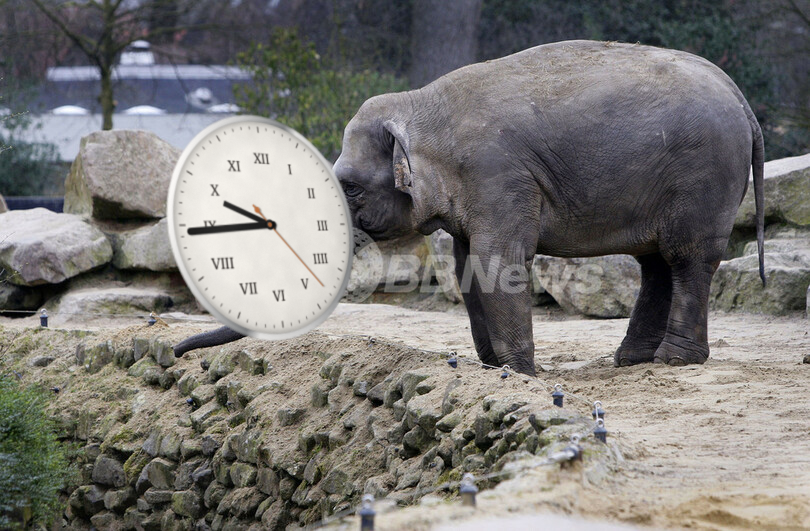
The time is 9 h 44 min 23 s
